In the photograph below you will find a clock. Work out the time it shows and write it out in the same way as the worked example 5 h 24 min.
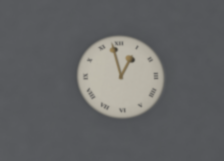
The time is 12 h 58 min
